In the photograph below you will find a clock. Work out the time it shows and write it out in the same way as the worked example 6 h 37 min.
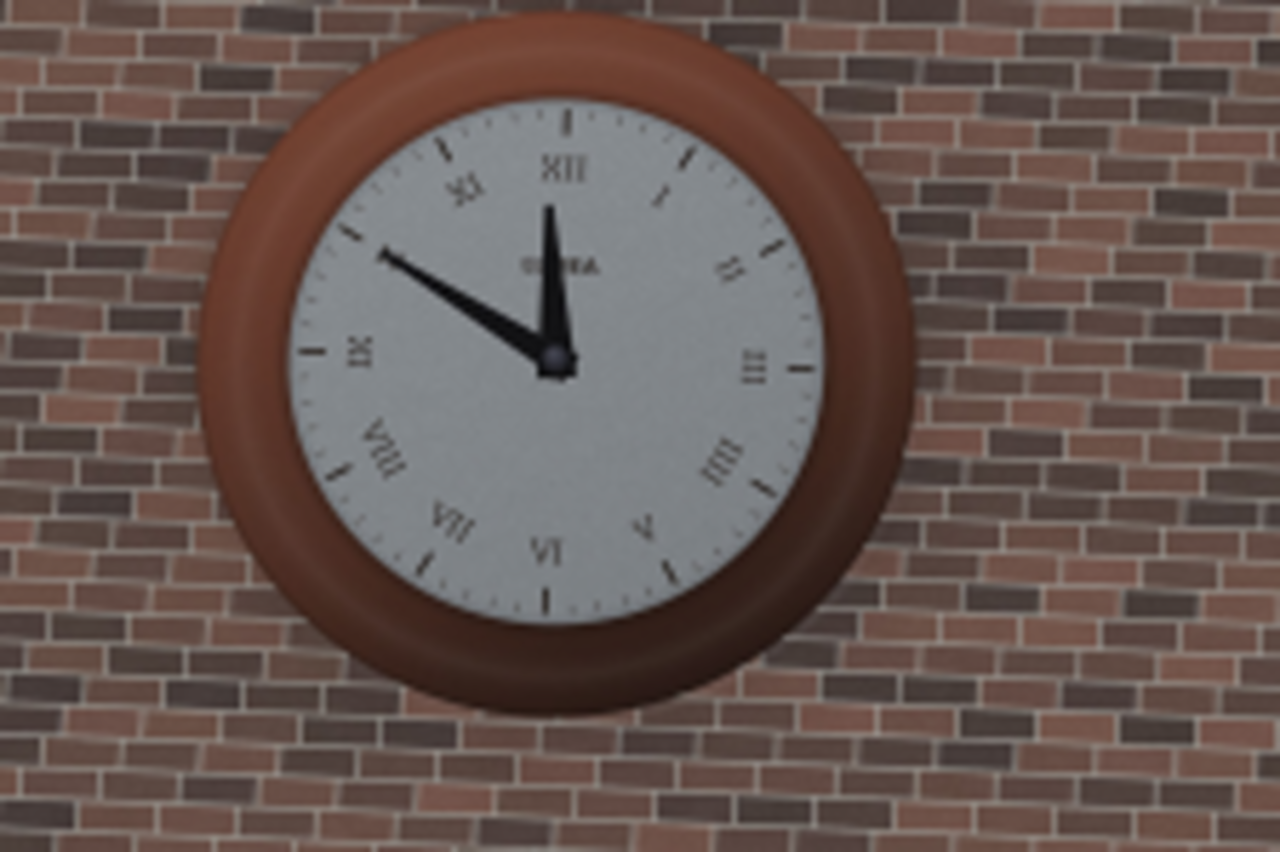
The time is 11 h 50 min
